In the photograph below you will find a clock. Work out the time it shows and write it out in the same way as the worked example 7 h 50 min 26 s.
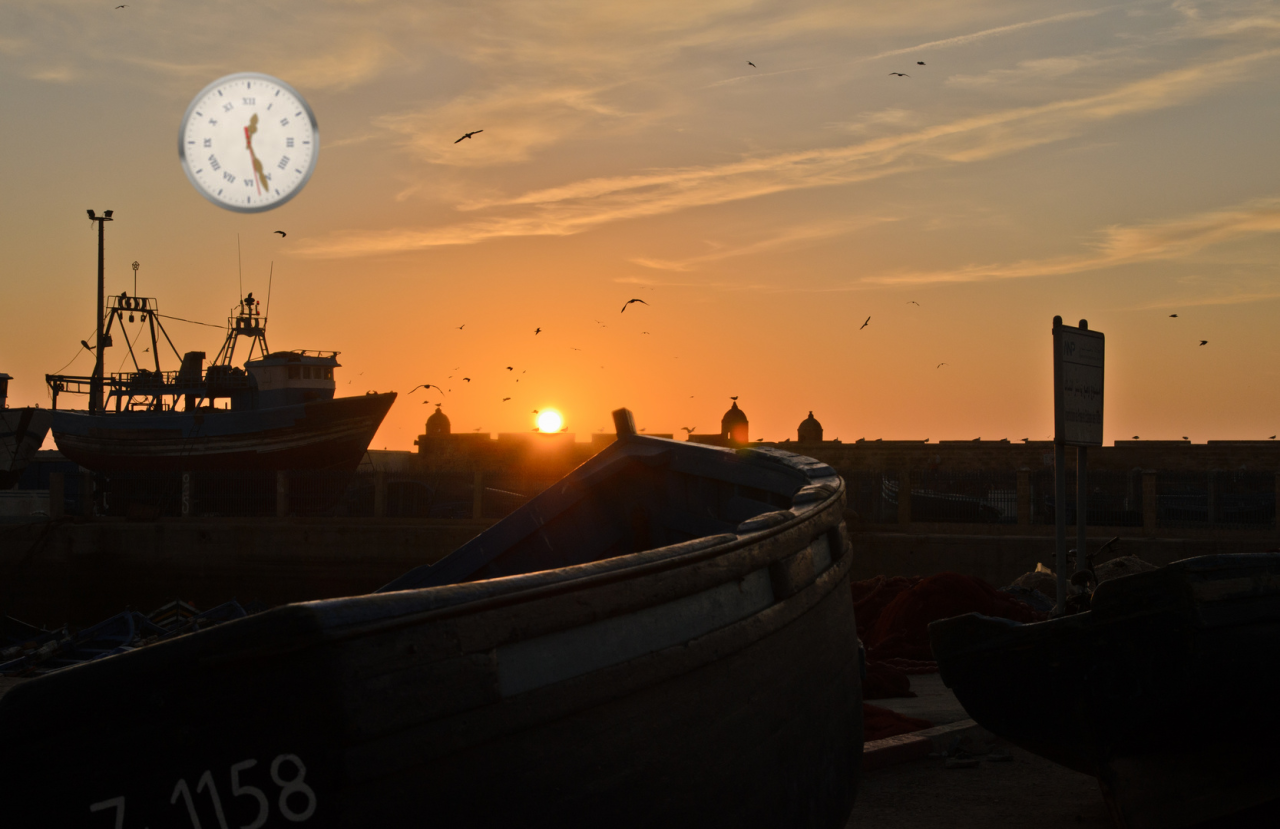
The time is 12 h 26 min 28 s
